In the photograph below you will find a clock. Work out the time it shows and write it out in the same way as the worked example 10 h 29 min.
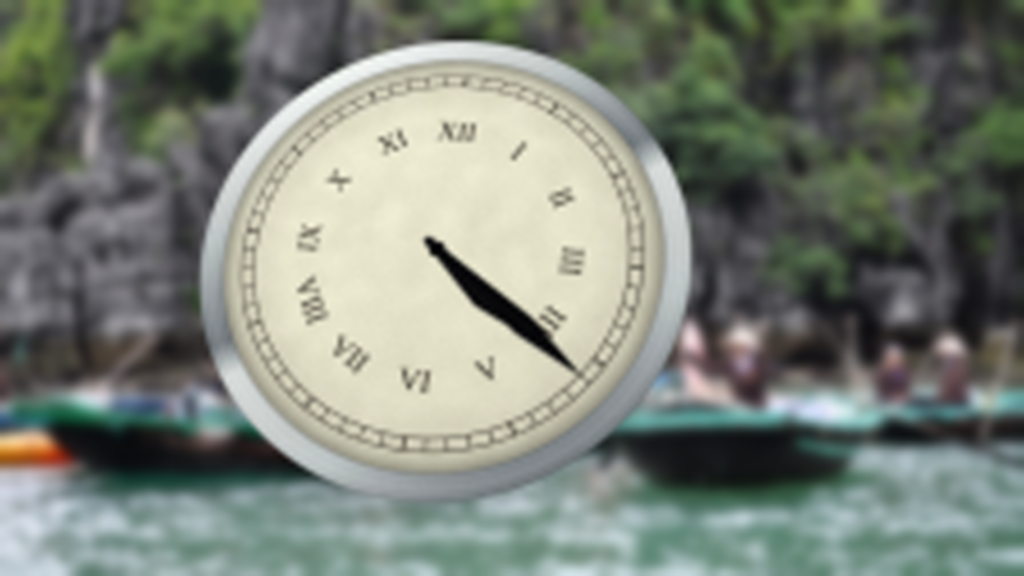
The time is 4 h 21 min
